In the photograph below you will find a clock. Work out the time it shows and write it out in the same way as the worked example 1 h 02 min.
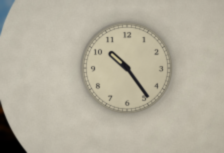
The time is 10 h 24 min
